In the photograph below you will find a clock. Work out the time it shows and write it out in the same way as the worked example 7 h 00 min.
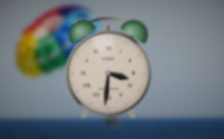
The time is 3 h 31 min
